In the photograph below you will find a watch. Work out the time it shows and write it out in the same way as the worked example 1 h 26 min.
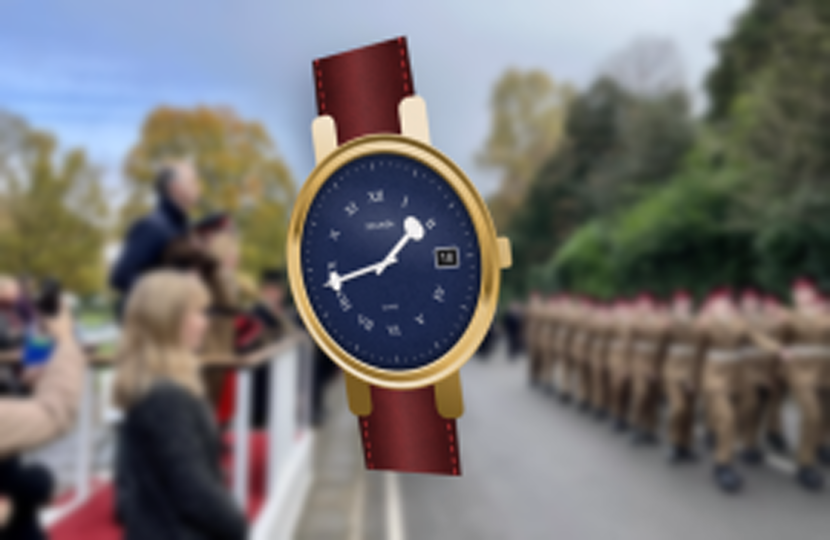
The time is 1 h 43 min
